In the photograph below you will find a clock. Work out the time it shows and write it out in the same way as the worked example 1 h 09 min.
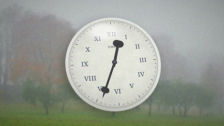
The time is 12 h 34 min
